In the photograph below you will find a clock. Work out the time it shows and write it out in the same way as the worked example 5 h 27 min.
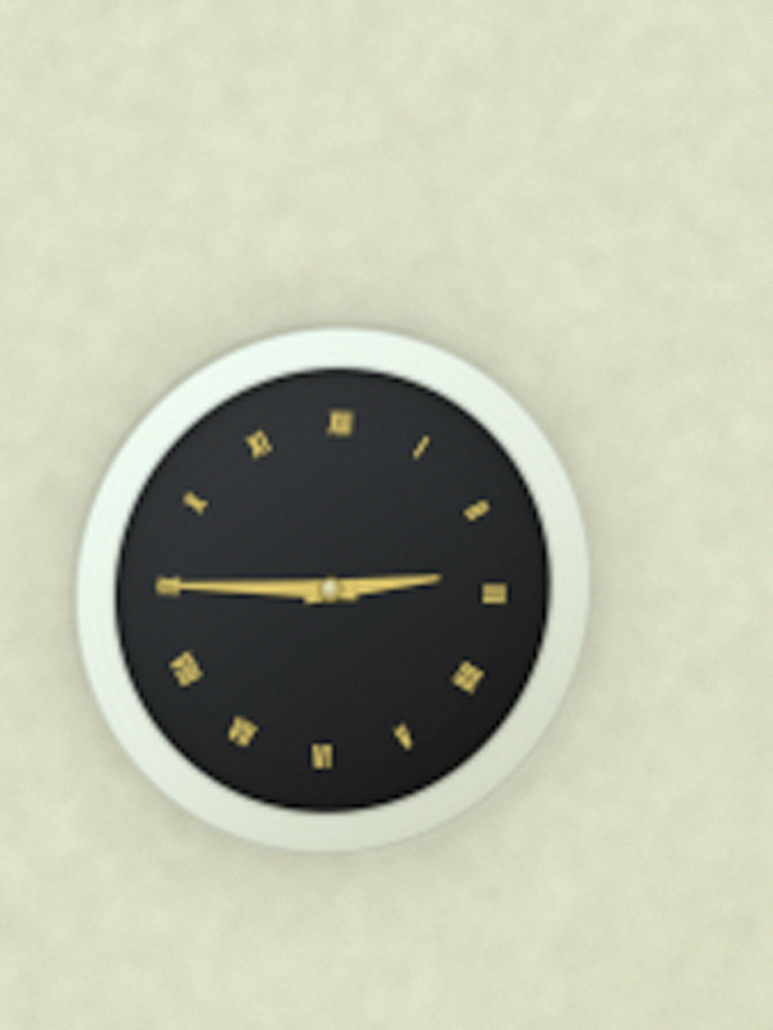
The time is 2 h 45 min
